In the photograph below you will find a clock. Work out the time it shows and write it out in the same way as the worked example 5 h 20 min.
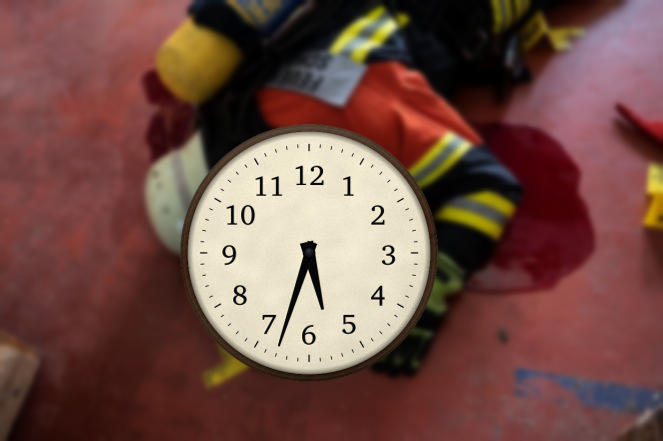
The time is 5 h 33 min
